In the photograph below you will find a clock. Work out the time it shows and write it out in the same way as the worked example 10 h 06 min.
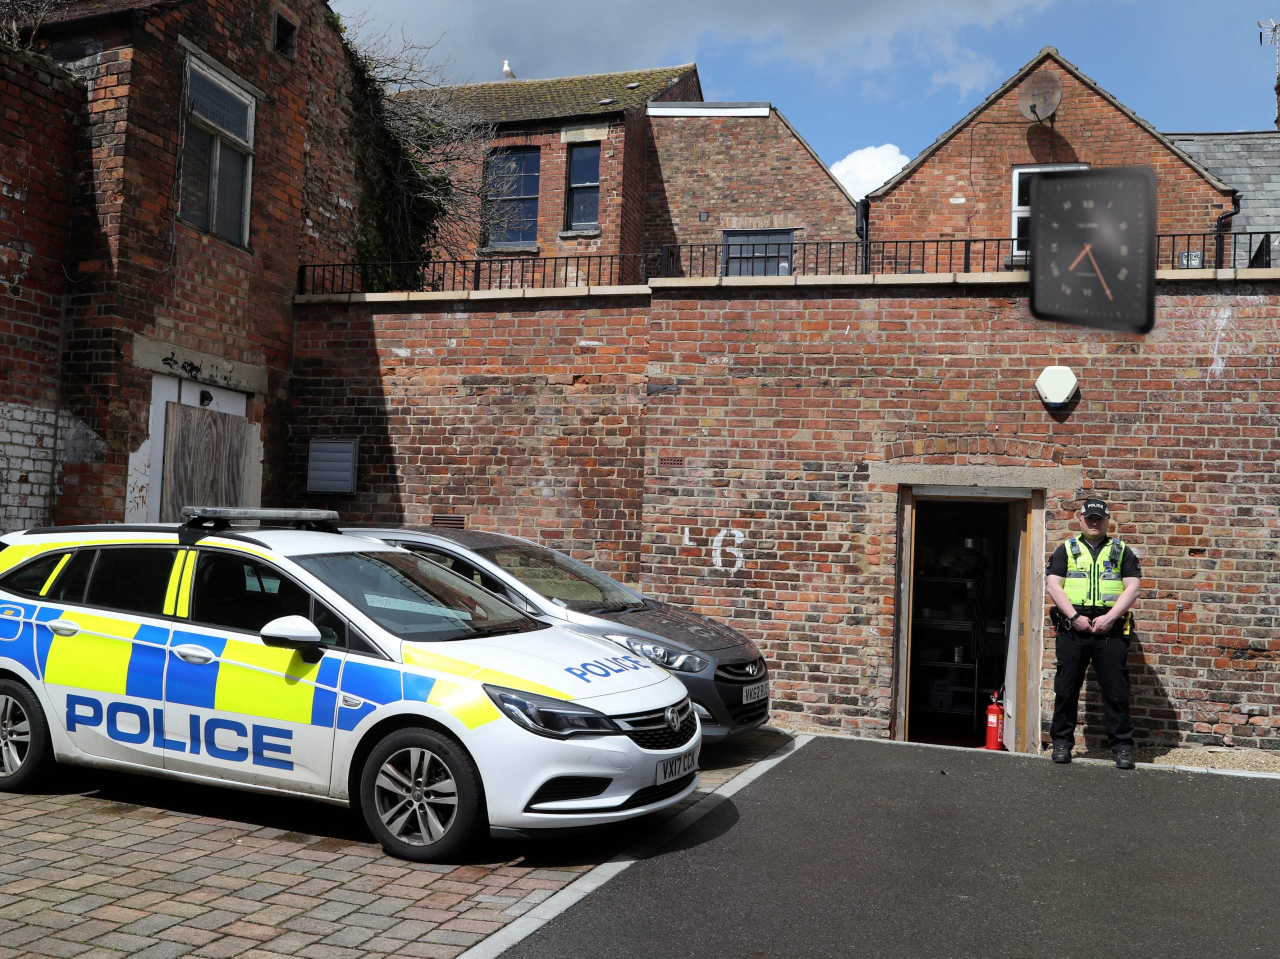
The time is 7 h 25 min
